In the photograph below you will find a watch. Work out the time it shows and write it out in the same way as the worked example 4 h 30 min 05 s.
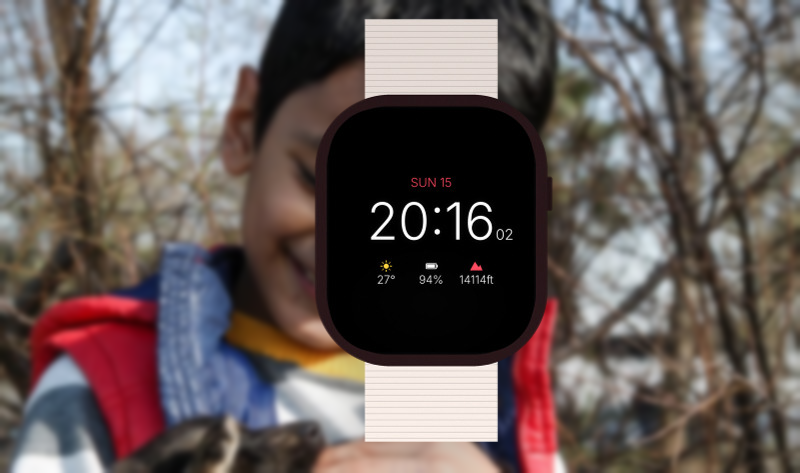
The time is 20 h 16 min 02 s
